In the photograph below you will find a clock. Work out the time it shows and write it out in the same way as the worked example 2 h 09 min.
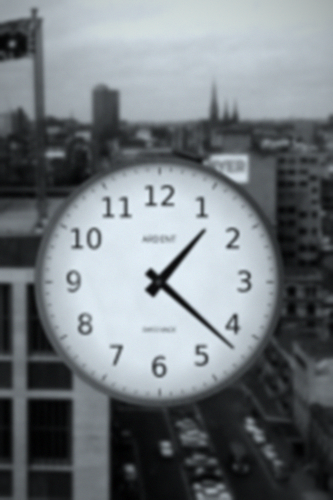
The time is 1 h 22 min
